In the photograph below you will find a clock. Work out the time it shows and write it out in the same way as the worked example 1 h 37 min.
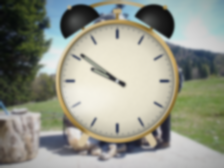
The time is 9 h 51 min
